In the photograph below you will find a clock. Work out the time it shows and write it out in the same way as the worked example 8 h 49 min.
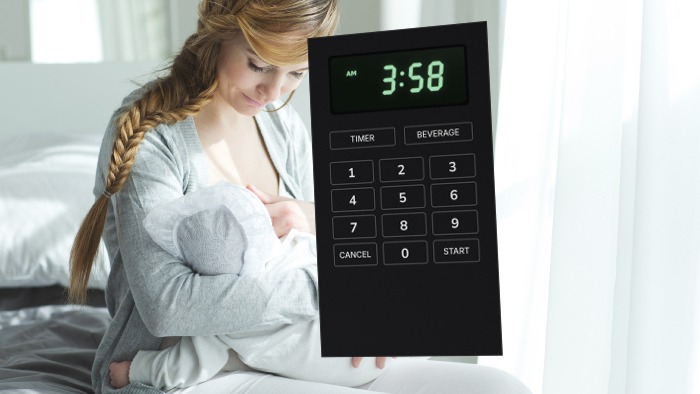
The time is 3 h 58 min
